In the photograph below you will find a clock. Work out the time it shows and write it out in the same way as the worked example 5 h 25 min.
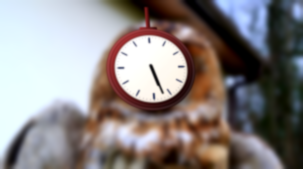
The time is 5 h 27 min
